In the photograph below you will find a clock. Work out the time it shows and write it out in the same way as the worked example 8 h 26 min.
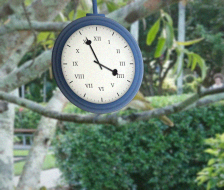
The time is 3 h 56 min
